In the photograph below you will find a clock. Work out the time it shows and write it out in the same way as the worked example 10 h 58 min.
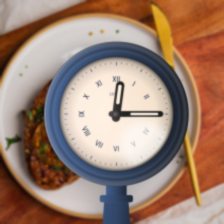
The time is 12 h 15 min
